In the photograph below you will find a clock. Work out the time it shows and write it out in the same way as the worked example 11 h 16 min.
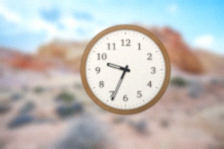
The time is 9 h 34 min
